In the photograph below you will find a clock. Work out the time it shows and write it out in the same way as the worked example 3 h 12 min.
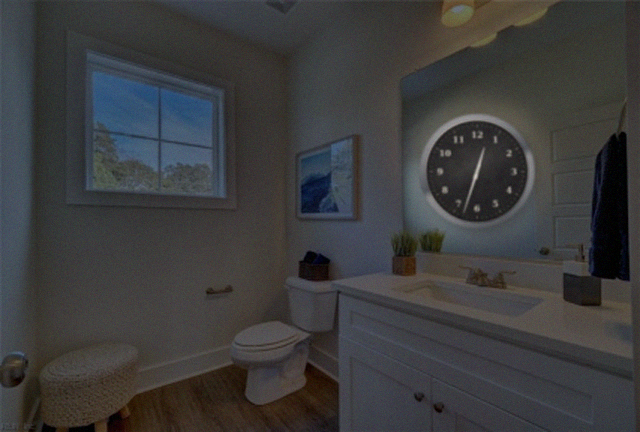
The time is 12 h 33 min
